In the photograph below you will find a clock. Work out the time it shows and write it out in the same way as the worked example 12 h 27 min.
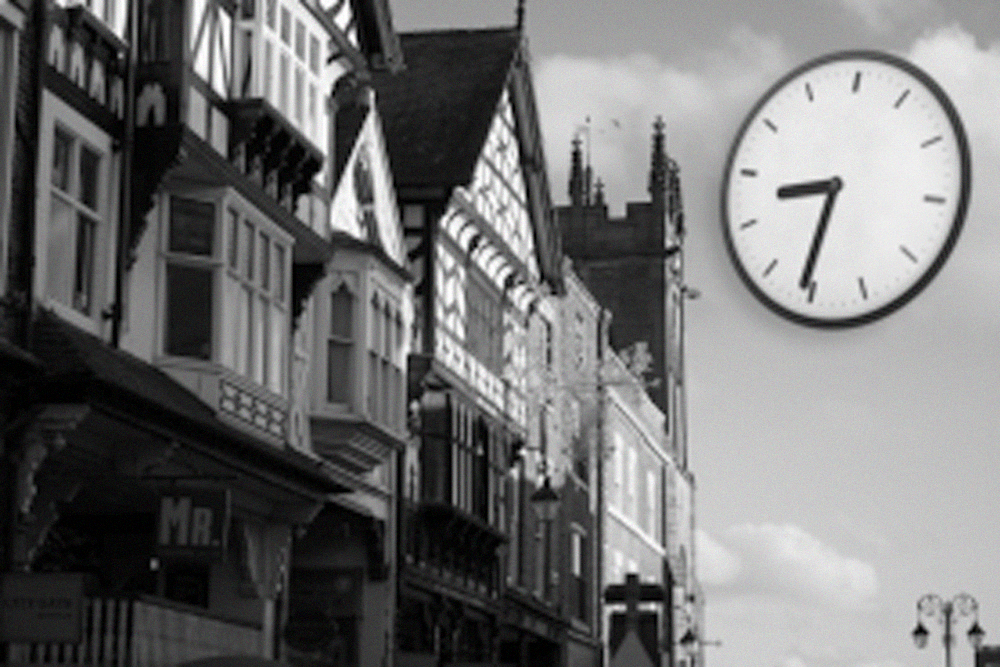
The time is 8 h 31 min
